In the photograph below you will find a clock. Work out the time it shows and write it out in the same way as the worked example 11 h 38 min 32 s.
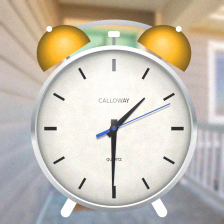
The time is 1 h 30 min 11 s
